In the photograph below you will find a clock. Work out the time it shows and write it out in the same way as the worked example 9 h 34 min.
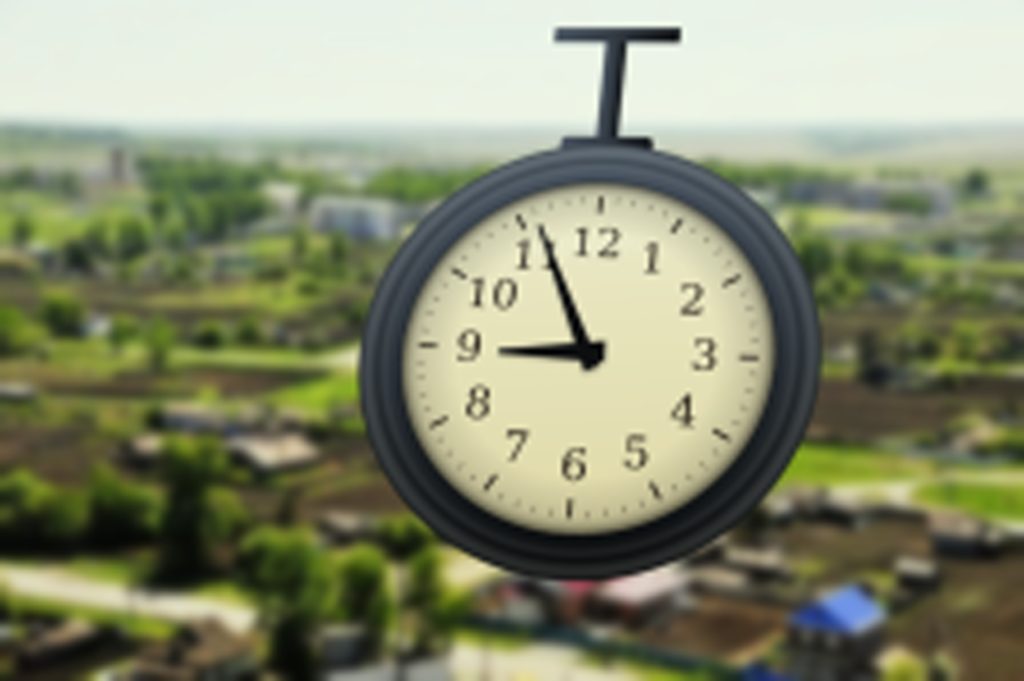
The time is 8 h 56 min
